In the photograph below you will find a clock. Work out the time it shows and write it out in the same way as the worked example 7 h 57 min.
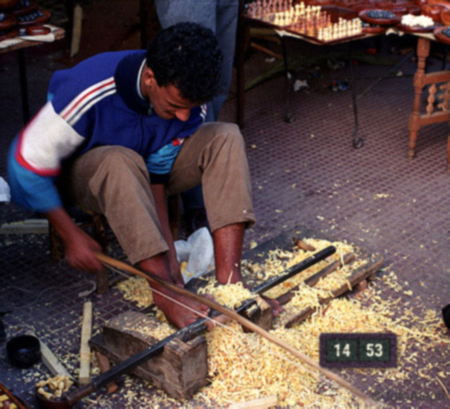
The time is 14 h 53 min
